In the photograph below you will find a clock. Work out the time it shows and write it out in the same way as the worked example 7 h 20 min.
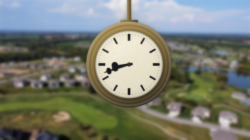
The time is 8 h 42 min
